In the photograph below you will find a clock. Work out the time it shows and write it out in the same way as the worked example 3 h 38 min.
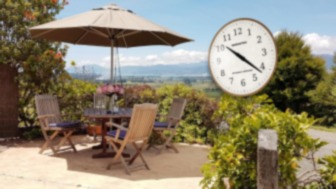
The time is 10 h 22 min
